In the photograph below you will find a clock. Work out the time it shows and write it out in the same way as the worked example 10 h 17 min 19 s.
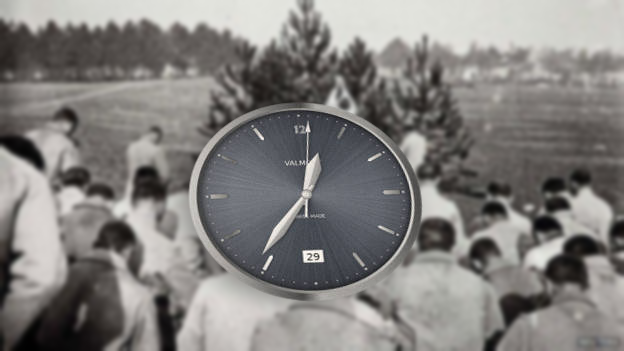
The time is 12 h 36 min 01 s
